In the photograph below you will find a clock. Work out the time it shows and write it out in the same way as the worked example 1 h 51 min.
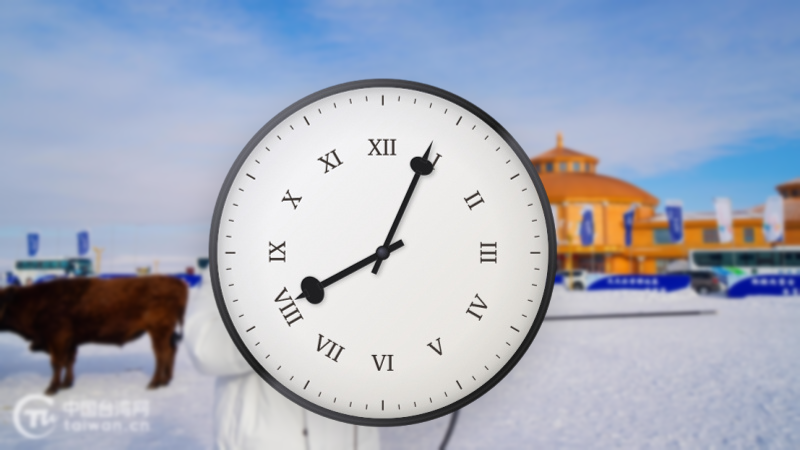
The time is 8 h 04 min
